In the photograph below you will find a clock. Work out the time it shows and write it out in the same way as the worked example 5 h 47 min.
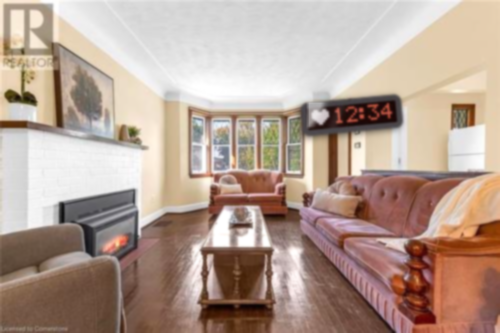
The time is 12 h 34 min
